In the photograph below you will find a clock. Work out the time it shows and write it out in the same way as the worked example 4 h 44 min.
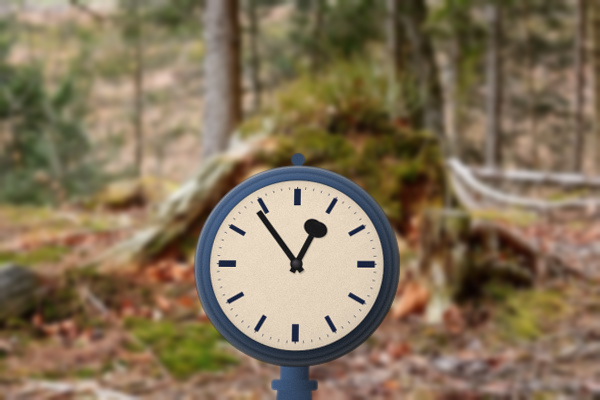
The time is 12 h 54 min
